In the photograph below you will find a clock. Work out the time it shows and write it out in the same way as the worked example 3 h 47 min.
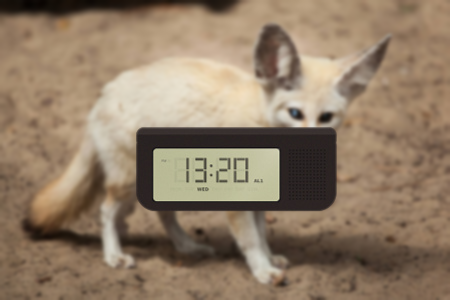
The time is 13 h 20 min
